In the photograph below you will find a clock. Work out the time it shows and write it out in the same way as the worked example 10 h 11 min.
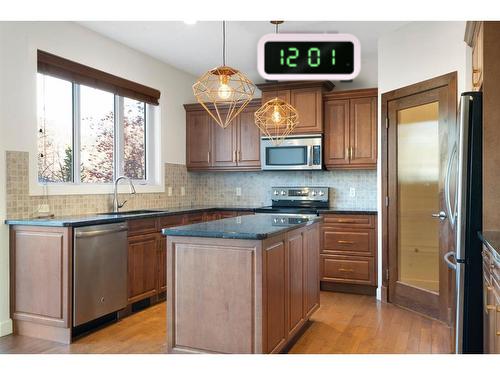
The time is 12 h 01 min
